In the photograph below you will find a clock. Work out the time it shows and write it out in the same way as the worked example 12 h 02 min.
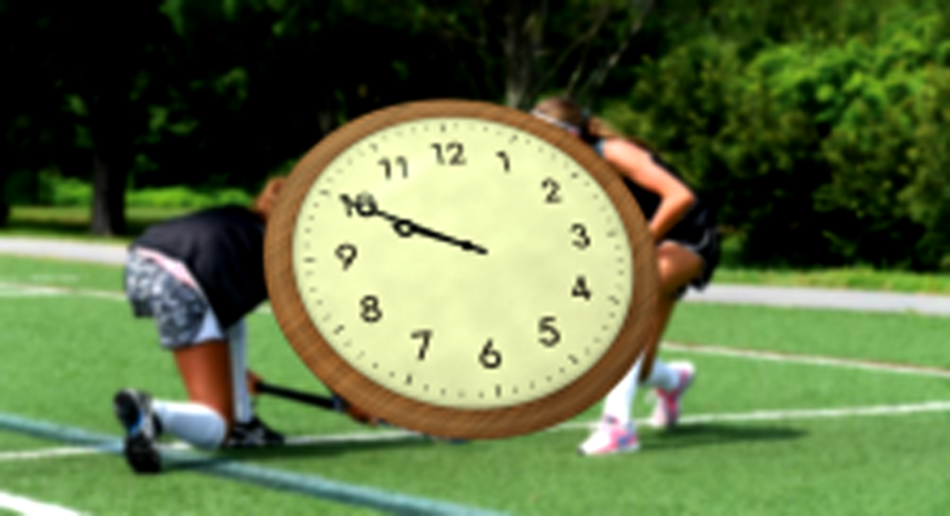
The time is 9 h 50 min
